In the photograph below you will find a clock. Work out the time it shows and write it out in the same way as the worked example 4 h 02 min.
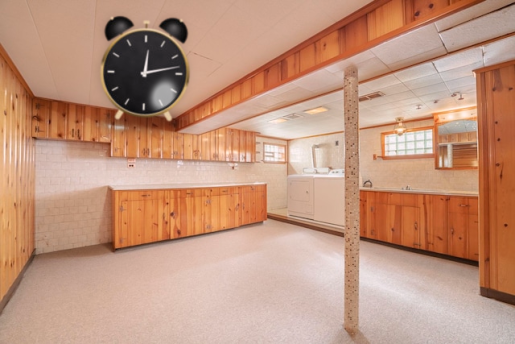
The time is 12 h 13 min
